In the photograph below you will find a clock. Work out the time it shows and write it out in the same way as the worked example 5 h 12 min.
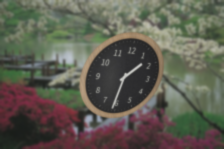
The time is 1 h 31 min
